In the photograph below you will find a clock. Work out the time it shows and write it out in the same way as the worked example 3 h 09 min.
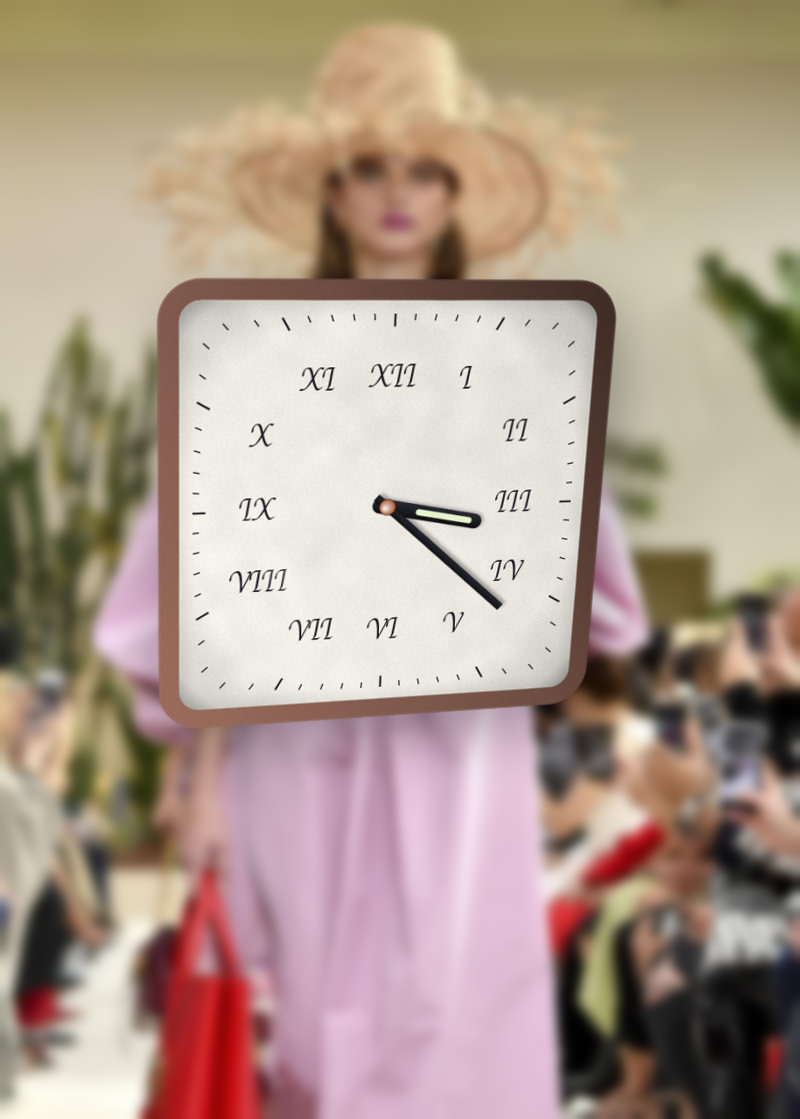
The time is 3 h 22 min
